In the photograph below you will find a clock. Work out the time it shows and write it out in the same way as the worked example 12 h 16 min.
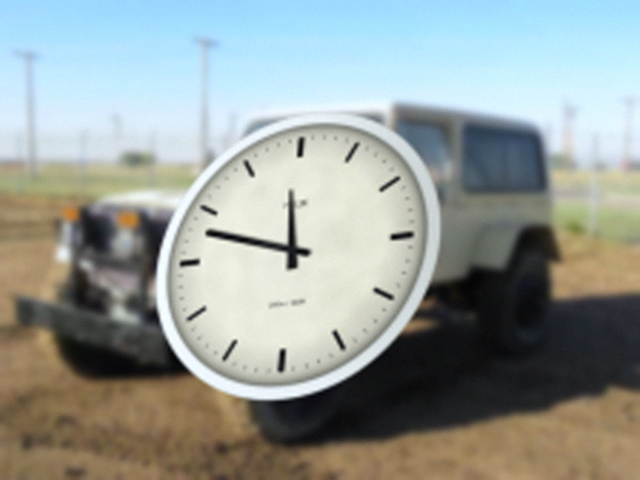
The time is 11 h 48 min
